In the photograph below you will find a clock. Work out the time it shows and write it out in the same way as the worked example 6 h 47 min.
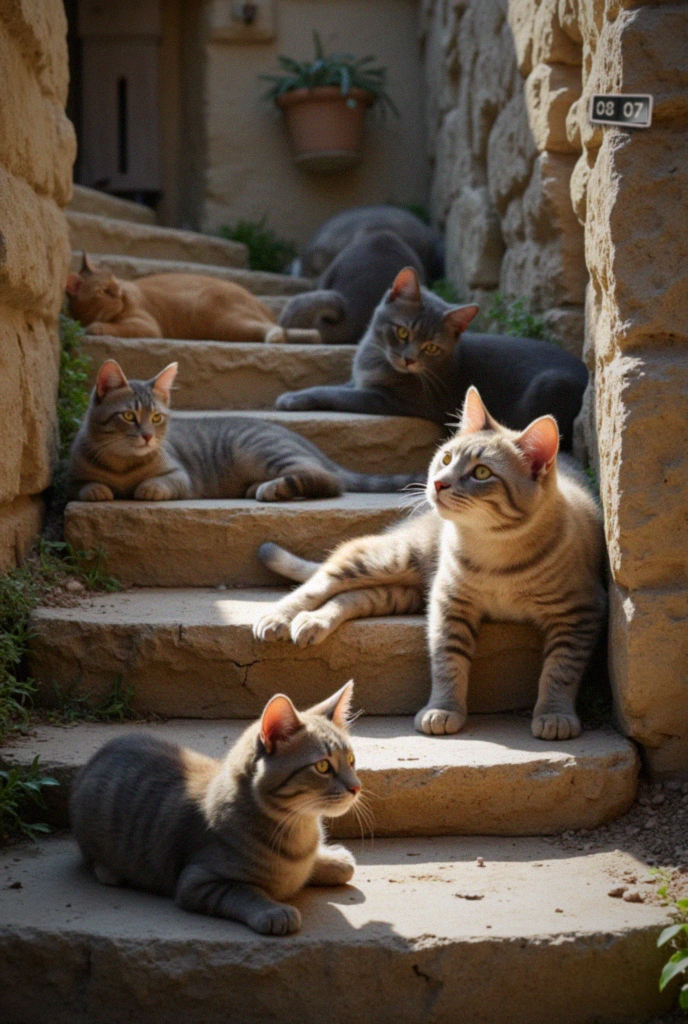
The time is 8 h 07 min
